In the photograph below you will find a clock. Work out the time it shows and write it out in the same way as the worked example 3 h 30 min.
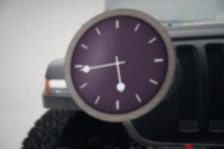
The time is 5 h 44 min
